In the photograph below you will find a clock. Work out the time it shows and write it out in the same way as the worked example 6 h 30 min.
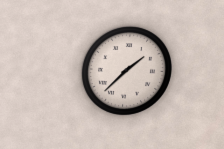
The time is 1 h 37 min
